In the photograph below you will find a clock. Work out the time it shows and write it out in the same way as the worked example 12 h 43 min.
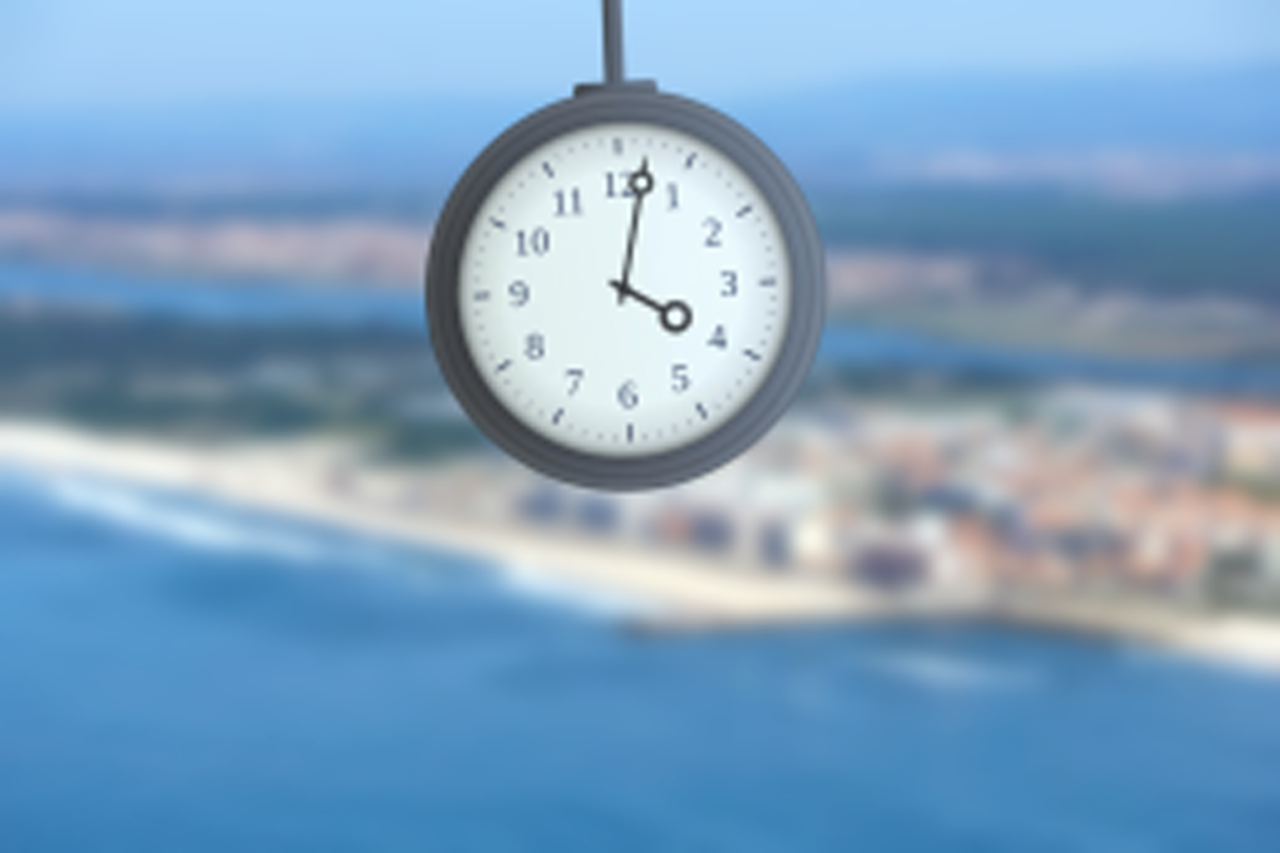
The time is 4 h 02 min
